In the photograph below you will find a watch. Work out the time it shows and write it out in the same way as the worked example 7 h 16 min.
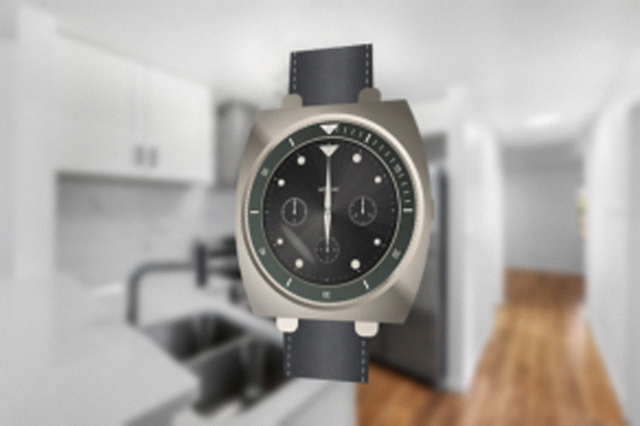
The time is 6 h 00 min
